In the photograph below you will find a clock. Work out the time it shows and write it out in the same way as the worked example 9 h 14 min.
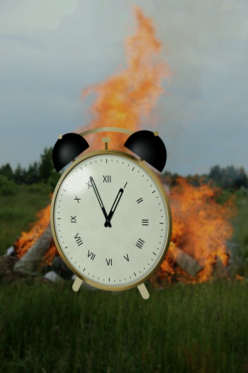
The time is 12 h 56 min
